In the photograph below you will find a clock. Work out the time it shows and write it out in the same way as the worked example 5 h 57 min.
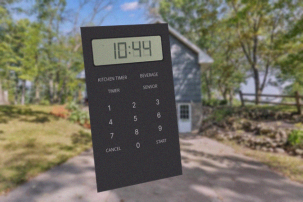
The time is 10 h 44 min
